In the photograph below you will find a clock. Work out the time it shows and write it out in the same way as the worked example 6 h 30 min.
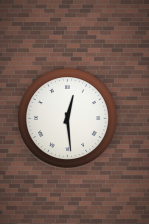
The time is 12 h 29 min
